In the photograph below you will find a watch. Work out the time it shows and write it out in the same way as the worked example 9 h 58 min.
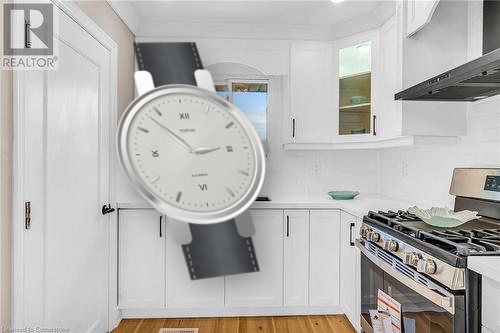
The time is 2 h 53 min
